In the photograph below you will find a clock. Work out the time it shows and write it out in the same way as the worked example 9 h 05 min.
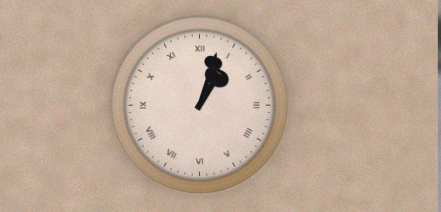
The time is 1 h 03 min
